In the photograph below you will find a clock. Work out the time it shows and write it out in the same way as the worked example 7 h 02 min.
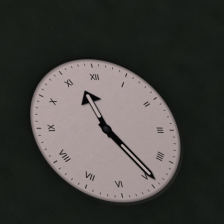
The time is 11 h 24 min
